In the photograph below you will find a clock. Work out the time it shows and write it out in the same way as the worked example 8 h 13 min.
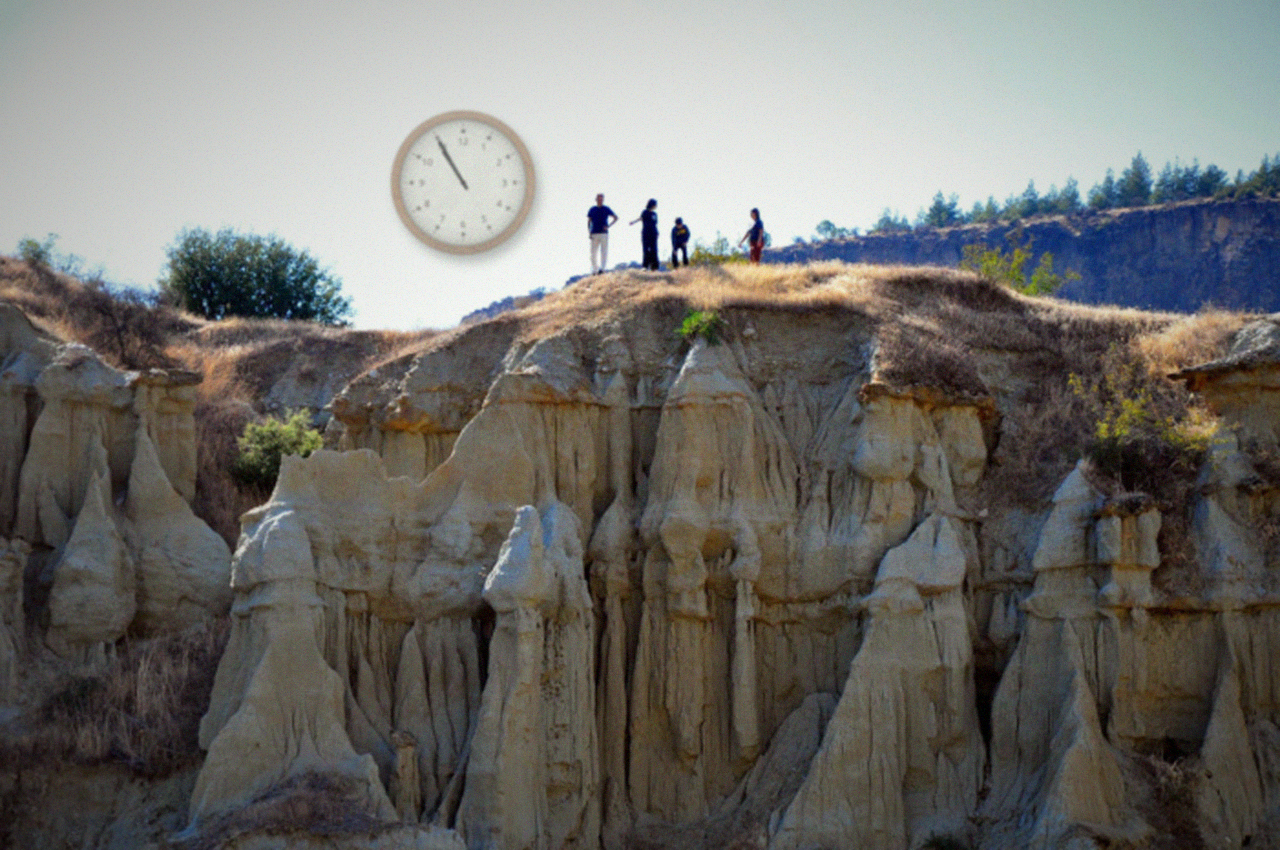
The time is 10 h 55 min
